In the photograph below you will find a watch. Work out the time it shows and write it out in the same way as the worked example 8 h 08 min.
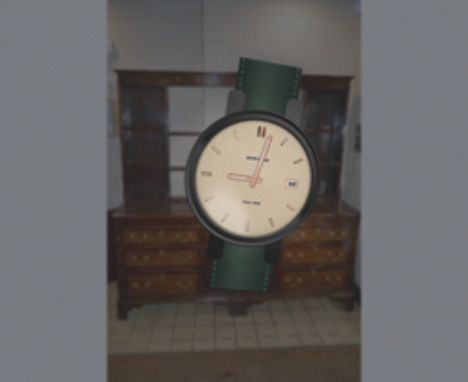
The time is 9 h 02 min
